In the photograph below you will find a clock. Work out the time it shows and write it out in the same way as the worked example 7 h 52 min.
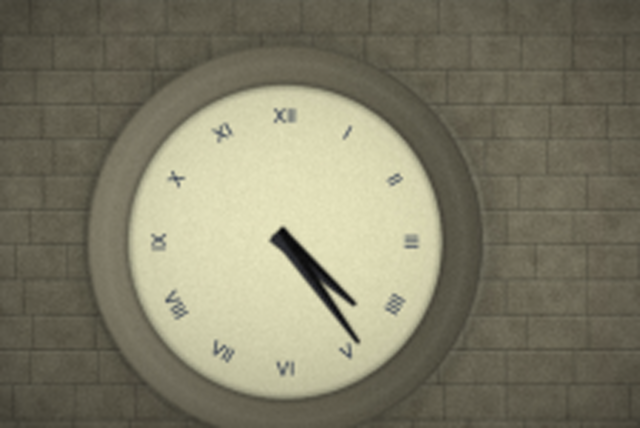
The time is 4 h 24 min
